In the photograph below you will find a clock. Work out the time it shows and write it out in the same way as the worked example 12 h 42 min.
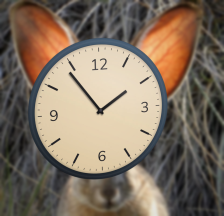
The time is 1 h 54 min
